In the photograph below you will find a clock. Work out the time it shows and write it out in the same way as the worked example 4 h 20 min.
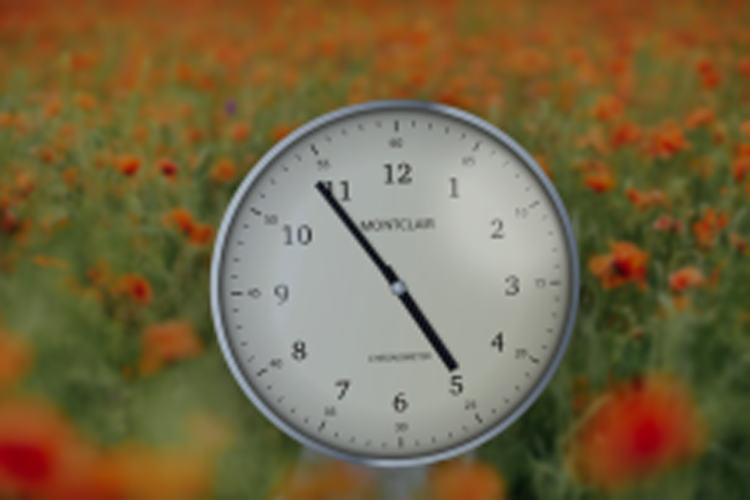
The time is 4 h 54 min
